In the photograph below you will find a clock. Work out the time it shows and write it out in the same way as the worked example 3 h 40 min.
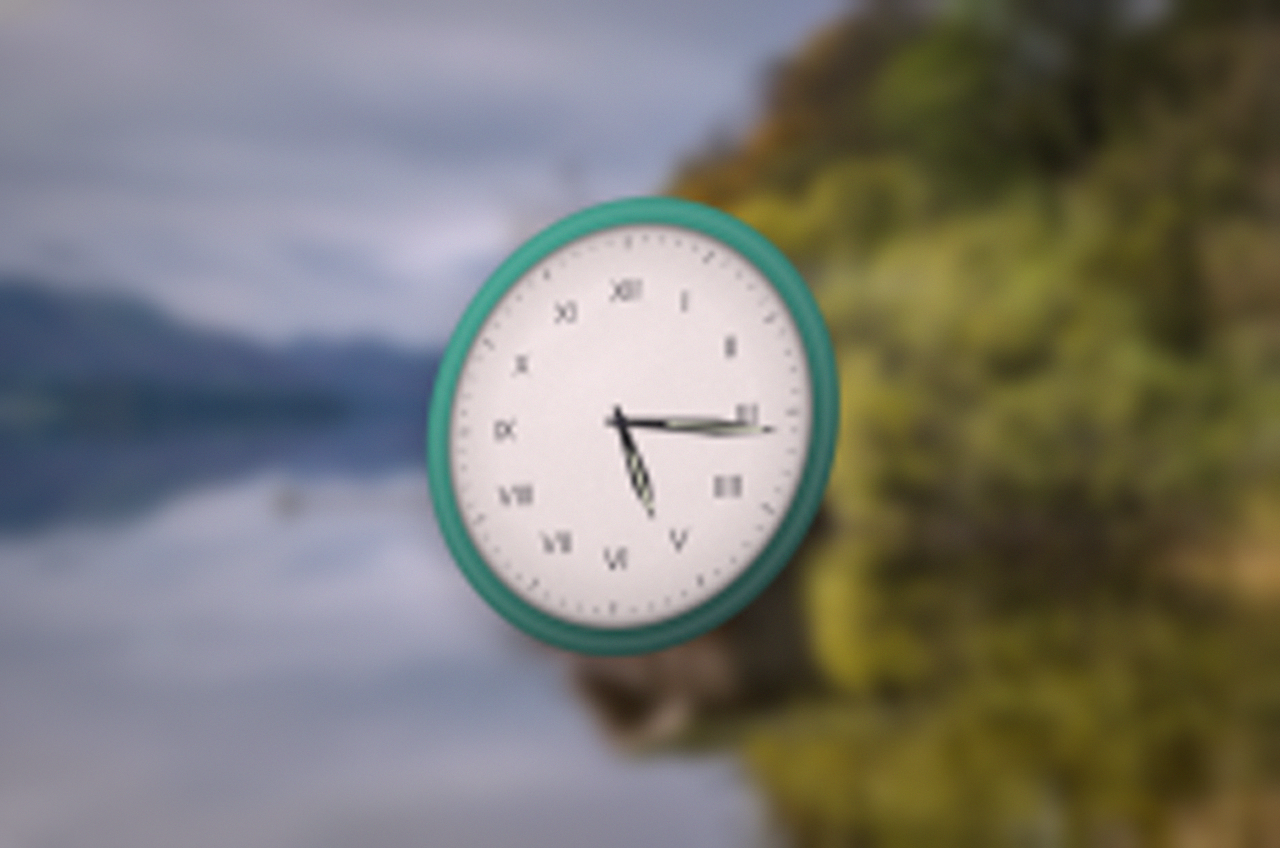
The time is 5 h 16 min
